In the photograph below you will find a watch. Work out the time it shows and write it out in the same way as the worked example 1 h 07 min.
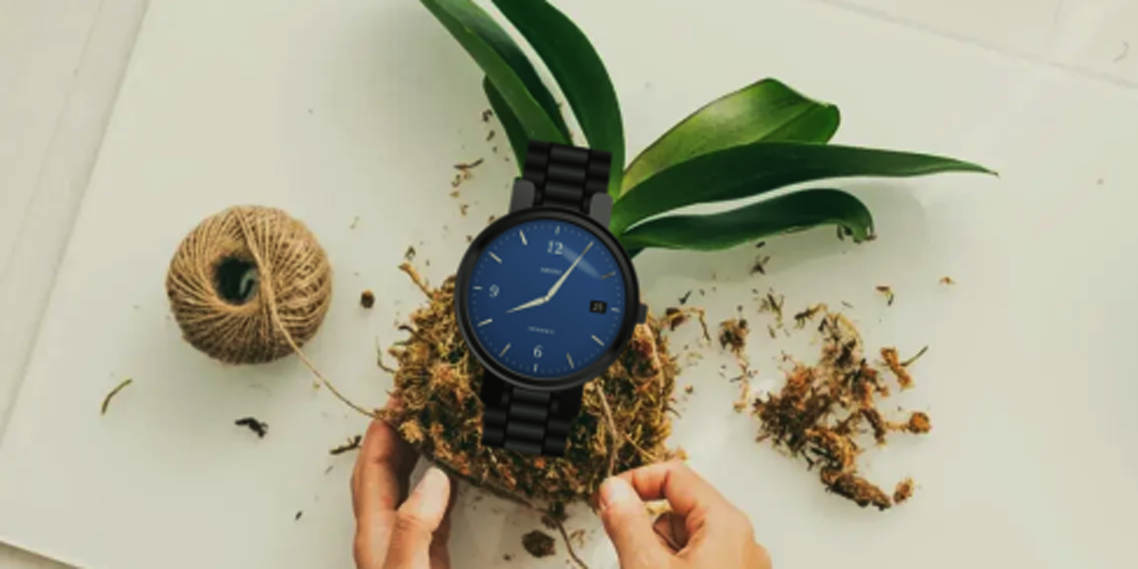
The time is 8 h 05 min
